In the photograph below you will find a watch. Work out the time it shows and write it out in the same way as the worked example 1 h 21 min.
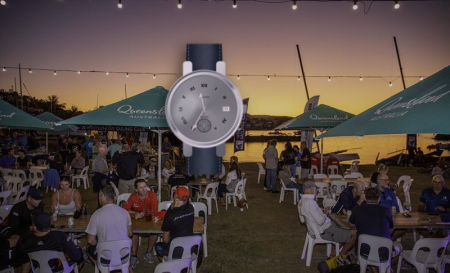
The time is 11 h 35 min
